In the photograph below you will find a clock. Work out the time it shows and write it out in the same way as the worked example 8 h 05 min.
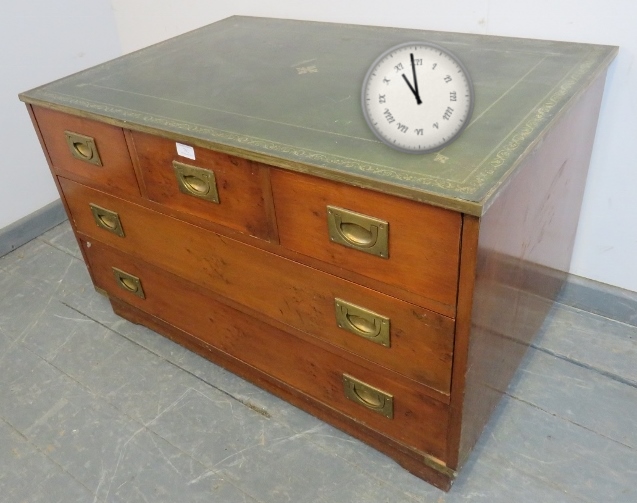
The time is 10 h 59 min
